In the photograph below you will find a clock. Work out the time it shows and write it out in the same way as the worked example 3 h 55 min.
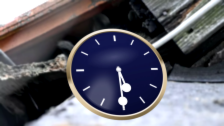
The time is 5 h 30 min
